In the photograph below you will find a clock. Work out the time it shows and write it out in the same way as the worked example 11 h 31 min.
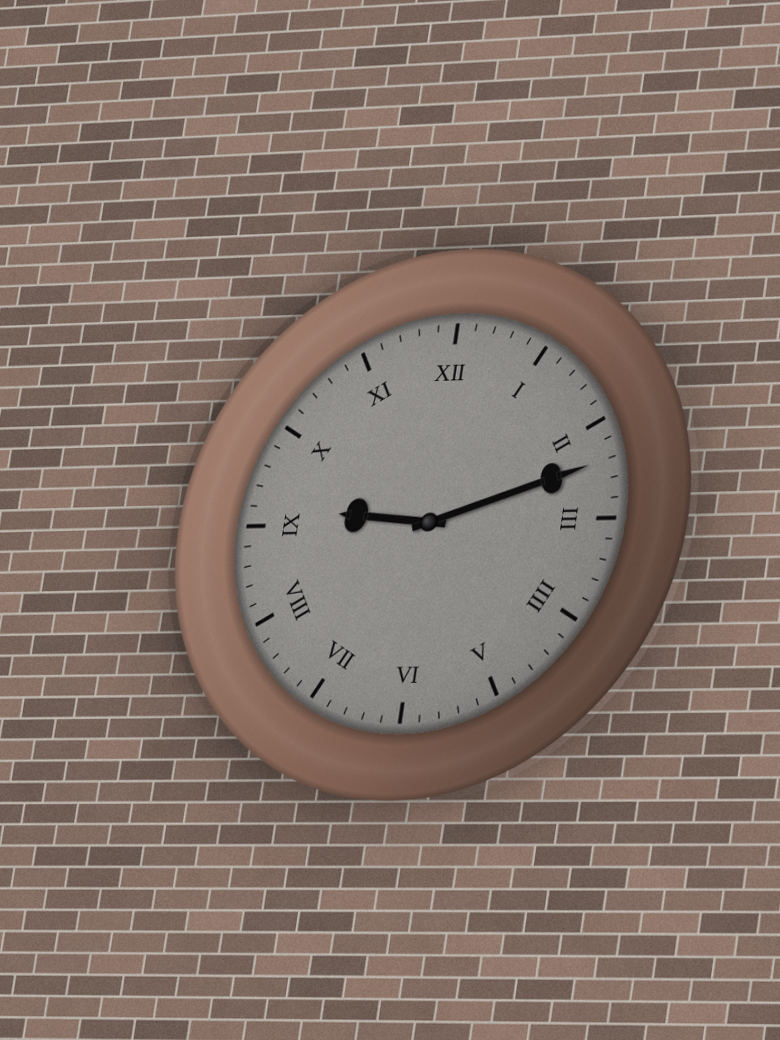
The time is 9 h 12 min
